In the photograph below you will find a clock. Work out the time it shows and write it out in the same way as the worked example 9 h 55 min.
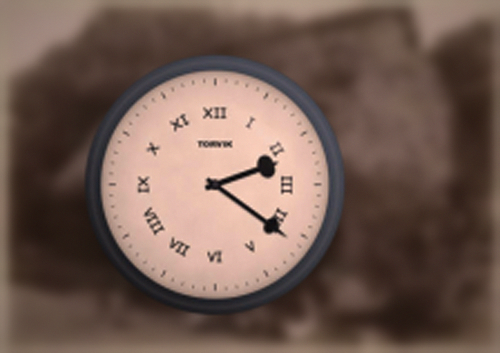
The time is 2 h 21 min
